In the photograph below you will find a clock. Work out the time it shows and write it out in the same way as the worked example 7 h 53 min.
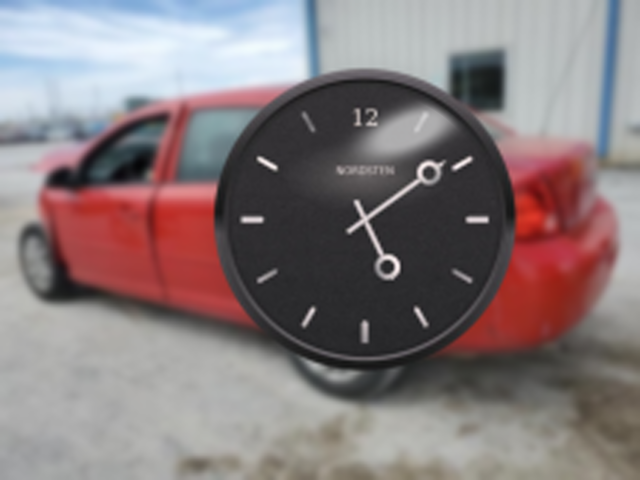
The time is 5 h 09 min
